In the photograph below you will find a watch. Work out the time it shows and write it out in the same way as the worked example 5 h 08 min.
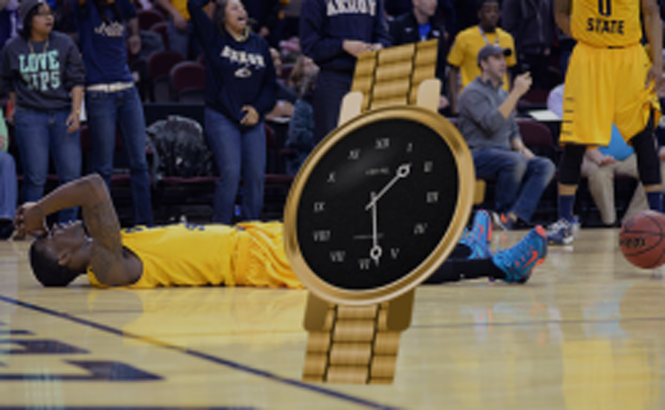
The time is 1 h 28 min
